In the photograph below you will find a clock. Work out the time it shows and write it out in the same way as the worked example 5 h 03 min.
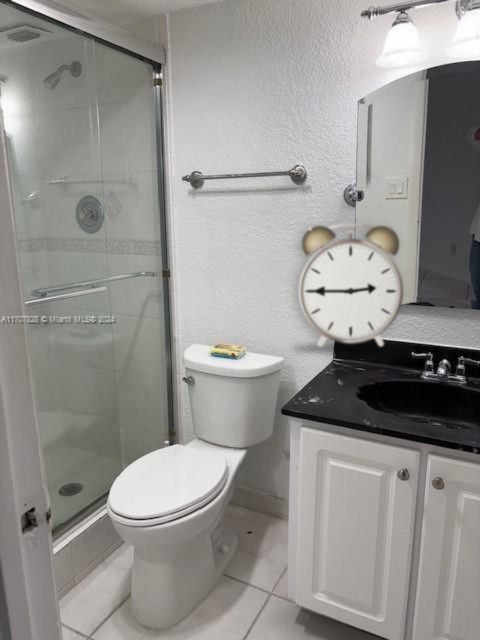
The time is 2 h 45 min
